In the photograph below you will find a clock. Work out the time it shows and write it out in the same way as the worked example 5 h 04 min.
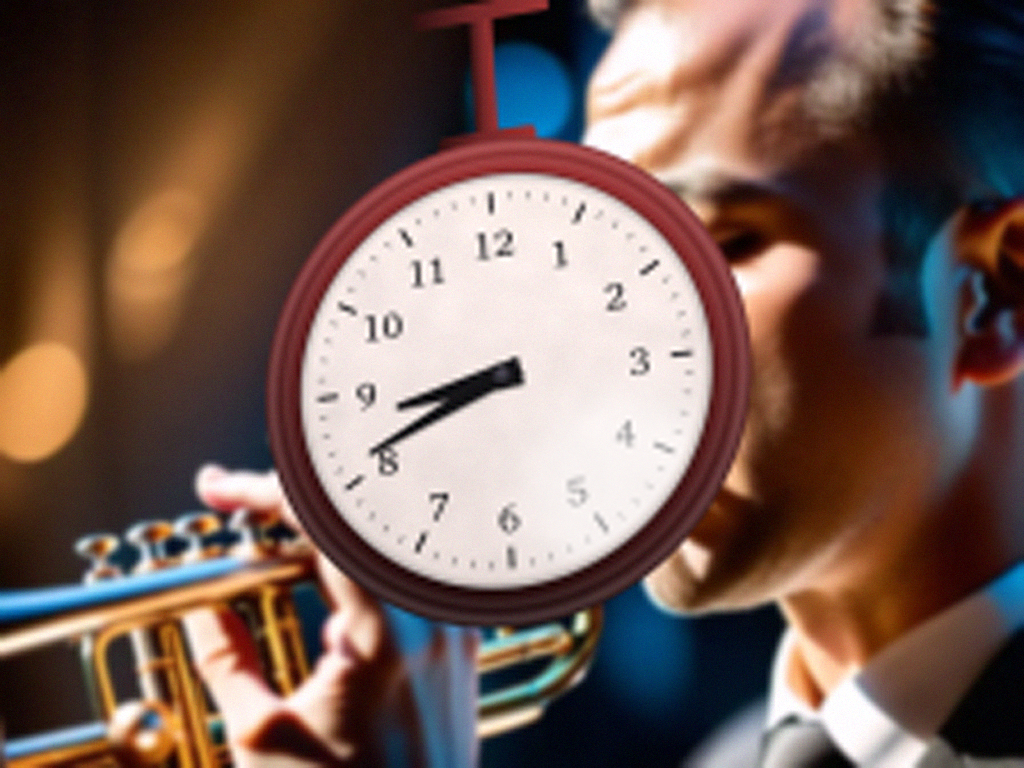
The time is 8 h 41 min
